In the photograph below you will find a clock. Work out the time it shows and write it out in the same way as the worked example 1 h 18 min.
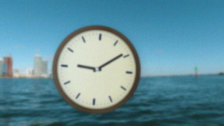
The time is 9 h 09 min
